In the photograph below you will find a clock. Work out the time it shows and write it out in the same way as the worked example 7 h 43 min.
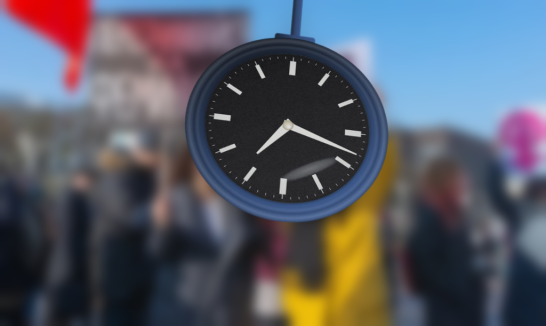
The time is 7 h 18 min
